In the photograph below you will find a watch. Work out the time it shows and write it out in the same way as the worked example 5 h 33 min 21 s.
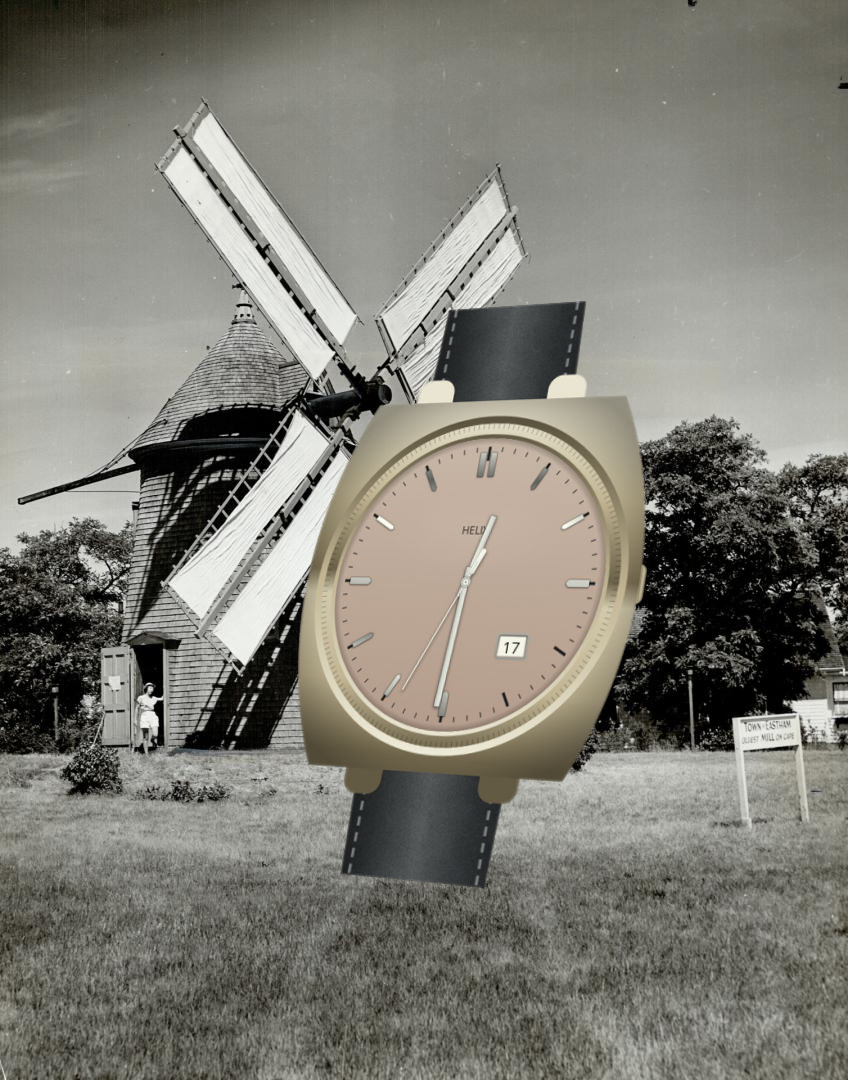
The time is 12 h 30 min 34 s
